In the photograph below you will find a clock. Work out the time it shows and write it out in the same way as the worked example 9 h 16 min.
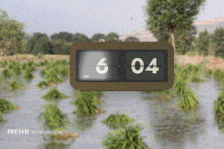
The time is 6 h 04 min
